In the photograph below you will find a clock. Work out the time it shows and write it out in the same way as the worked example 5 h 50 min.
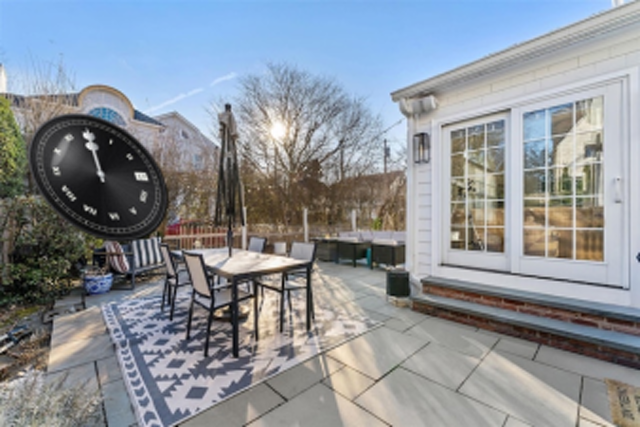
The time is 12 h 00 min
